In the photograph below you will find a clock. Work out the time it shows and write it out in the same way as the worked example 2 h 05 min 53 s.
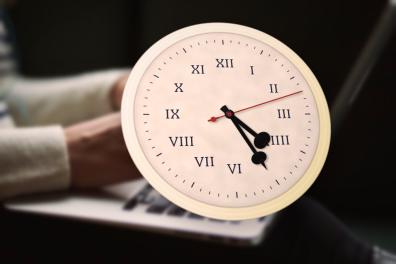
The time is 4 h 25 min 12 s
